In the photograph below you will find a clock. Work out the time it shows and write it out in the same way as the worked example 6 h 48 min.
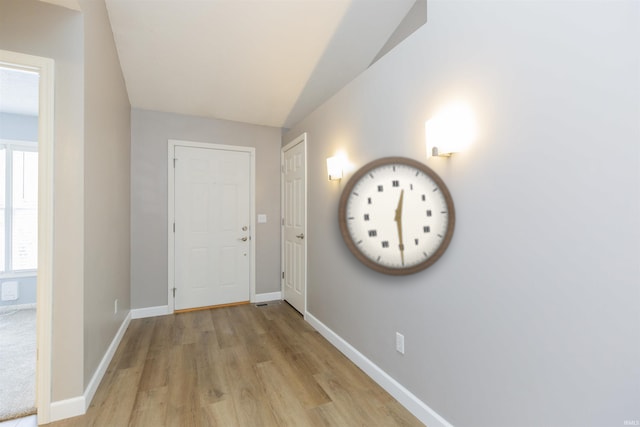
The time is 12 h 30 min
